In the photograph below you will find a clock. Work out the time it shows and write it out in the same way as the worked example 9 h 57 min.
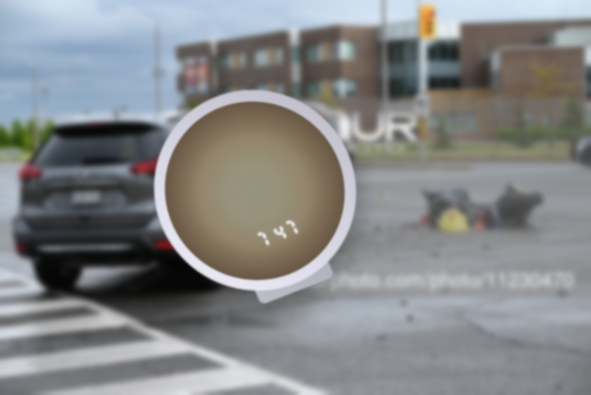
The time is 7 h 47 min
